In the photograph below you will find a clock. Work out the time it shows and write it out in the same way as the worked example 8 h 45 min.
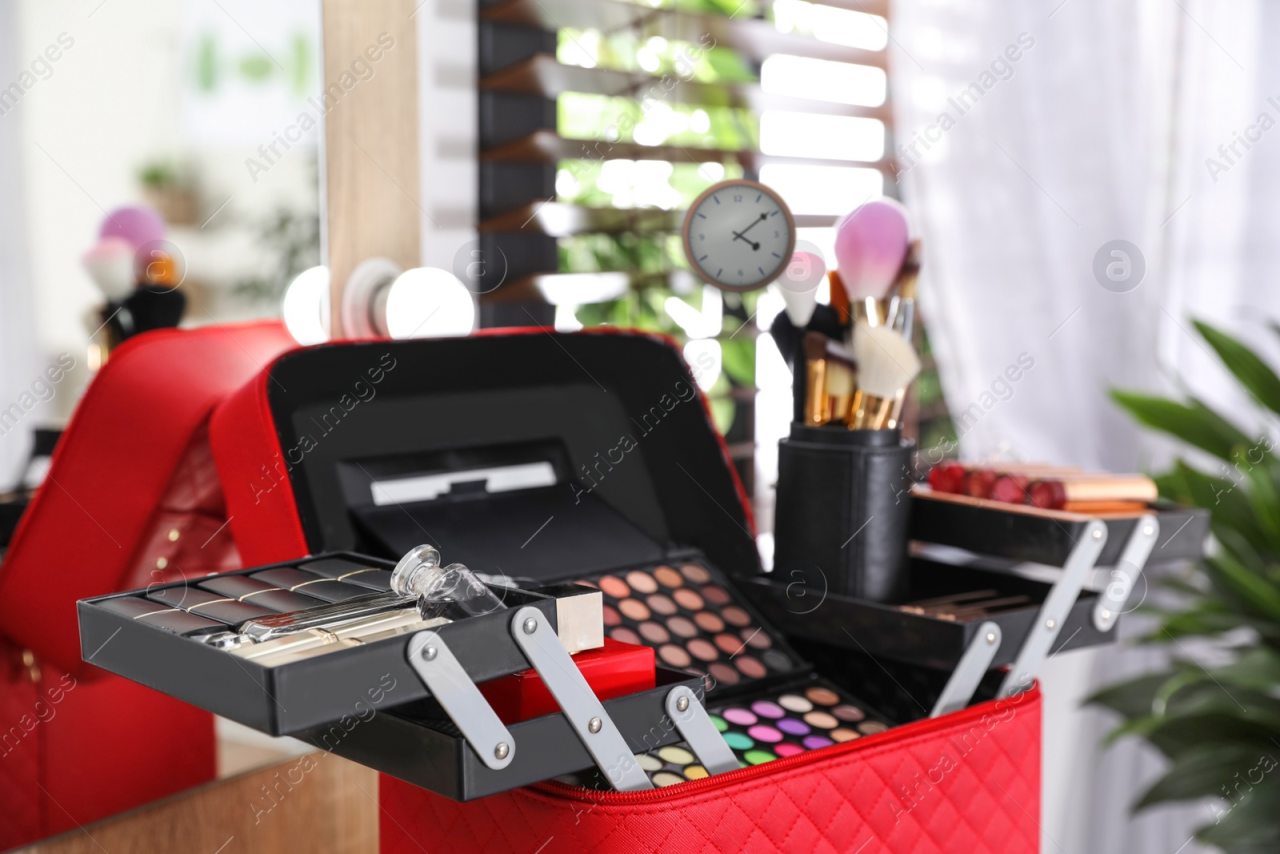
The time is 4 h 09 min
